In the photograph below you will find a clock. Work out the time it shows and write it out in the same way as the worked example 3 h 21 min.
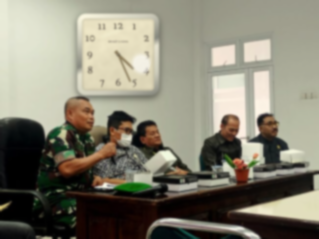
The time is 4 h 26 min
